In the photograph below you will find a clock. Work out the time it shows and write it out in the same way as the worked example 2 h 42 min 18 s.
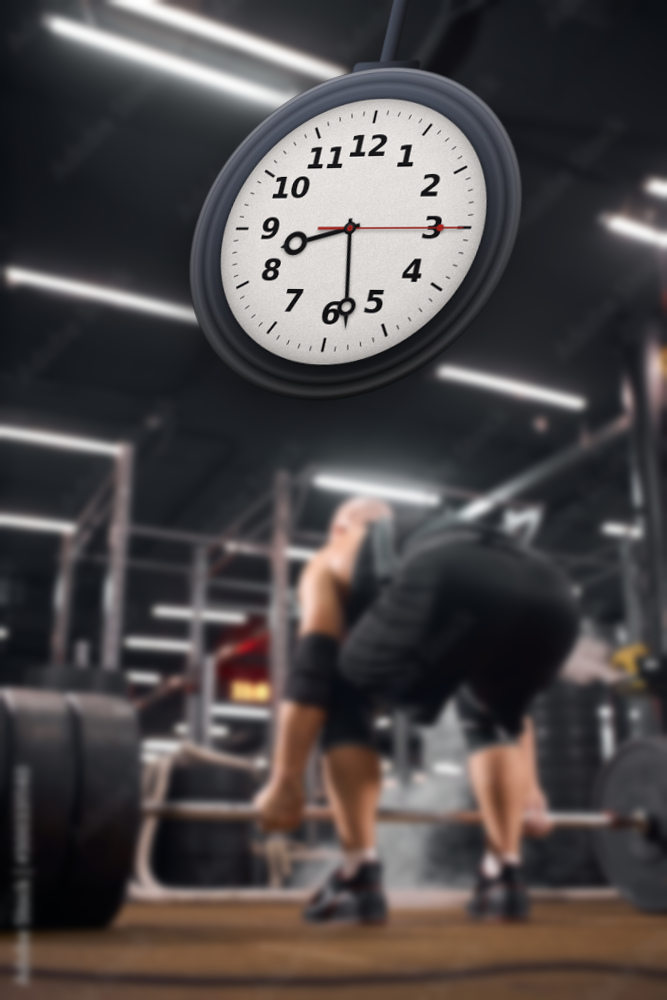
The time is 8 h 28 min 15 s
